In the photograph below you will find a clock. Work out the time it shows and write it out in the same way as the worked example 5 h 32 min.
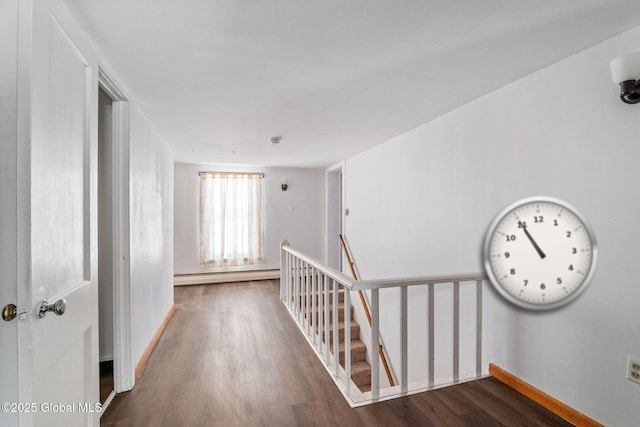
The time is 10 h 55 min
